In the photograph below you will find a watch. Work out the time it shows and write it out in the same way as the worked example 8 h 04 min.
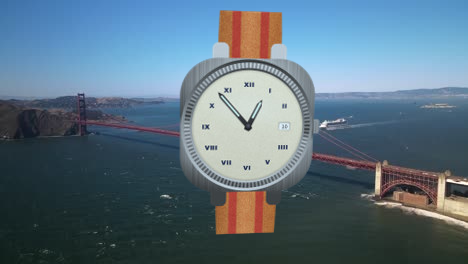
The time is 12 h 53 min
